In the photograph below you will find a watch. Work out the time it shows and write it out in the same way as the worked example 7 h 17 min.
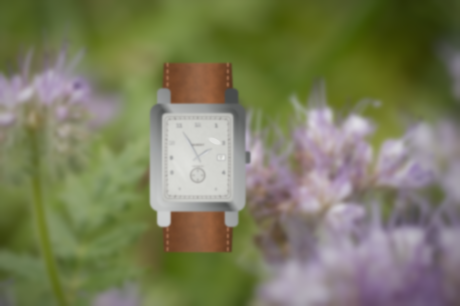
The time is 1 h 55 min
